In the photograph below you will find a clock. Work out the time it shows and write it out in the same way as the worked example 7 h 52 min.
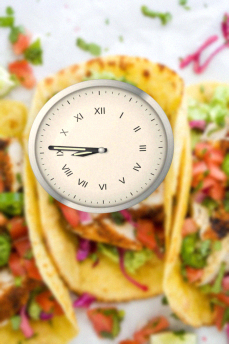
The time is 8 h 46 min
